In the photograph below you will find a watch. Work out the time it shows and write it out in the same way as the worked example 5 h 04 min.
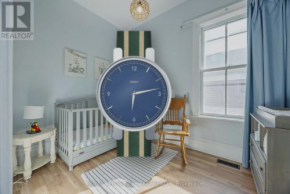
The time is 6 h 13 min
